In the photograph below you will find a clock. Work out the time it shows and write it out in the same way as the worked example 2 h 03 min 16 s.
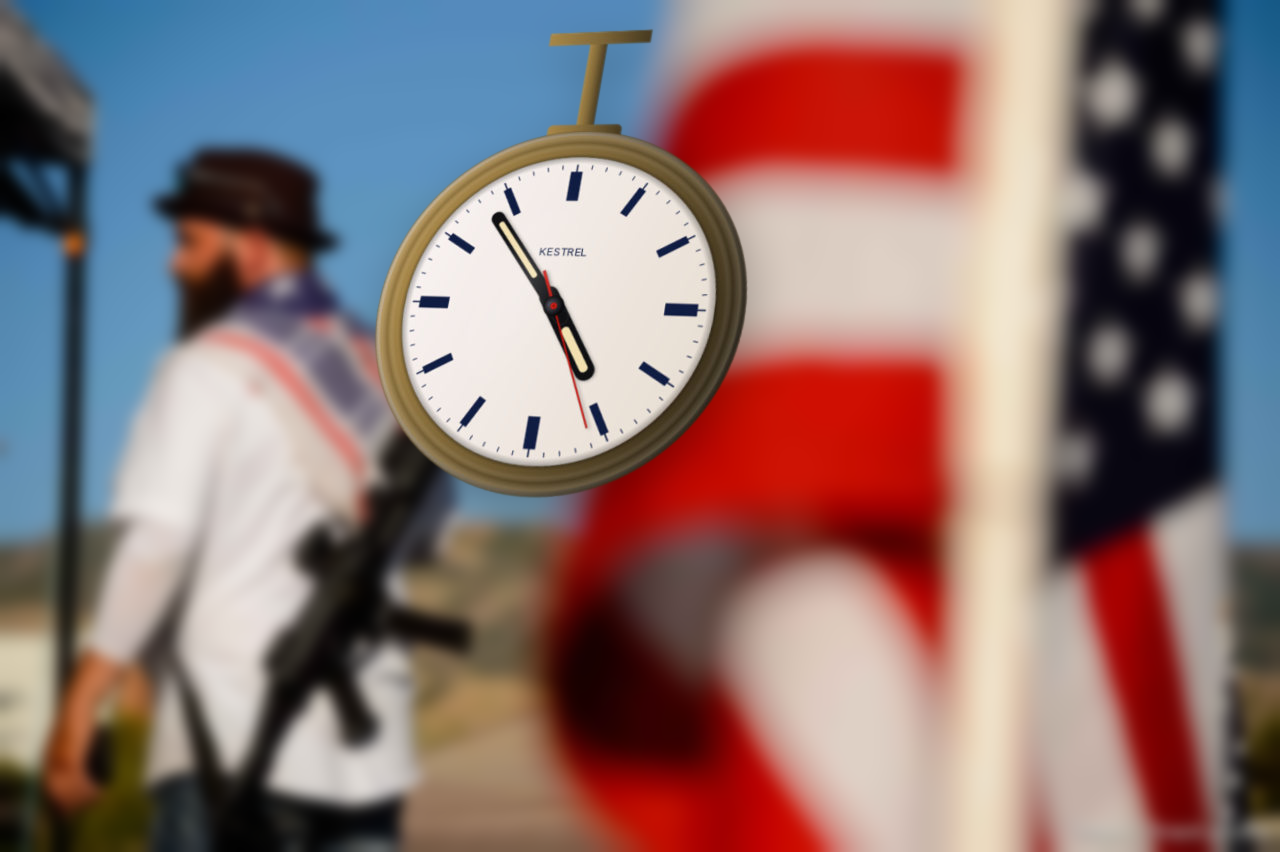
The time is 4 h 53 min 26 s
